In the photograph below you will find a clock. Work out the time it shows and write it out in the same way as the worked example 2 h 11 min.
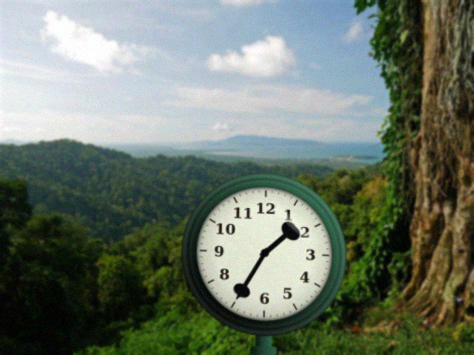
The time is 1 h 35 min
